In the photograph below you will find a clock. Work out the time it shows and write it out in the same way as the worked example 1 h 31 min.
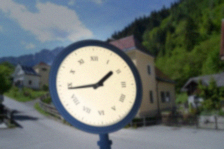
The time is 1 h 44 min
